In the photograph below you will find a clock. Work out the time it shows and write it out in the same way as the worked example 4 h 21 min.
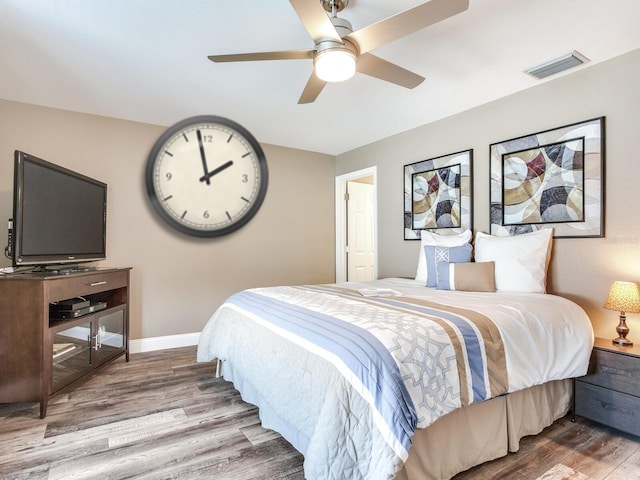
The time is 1 h 58 min
